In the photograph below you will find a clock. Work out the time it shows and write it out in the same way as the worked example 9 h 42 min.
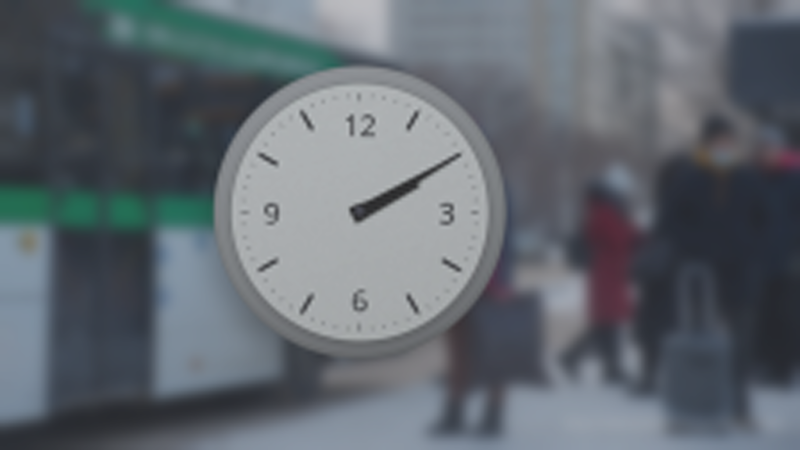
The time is 2 h 10 min
